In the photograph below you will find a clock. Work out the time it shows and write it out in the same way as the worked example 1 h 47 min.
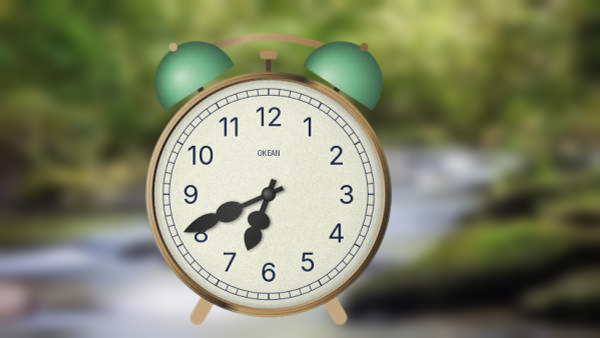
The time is 6 h 41 min
